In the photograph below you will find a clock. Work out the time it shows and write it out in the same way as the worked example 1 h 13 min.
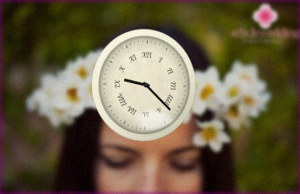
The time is 9 h 22 min
